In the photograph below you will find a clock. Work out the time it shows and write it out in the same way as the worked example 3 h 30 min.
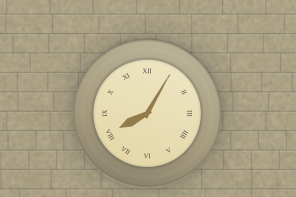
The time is 8 h 05 min
